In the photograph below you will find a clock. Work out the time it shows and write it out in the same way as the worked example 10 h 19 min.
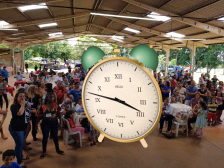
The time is 3 h 47 min
